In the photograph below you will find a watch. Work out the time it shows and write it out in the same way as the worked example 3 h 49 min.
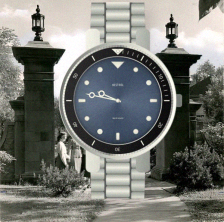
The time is 9 h 47 min
